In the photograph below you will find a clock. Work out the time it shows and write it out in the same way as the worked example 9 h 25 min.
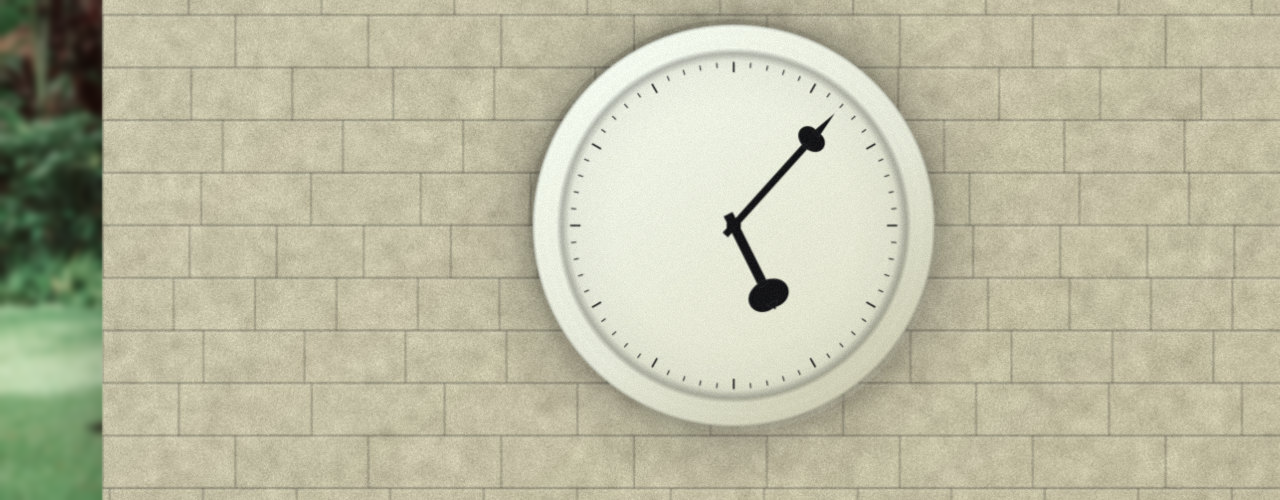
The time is 5 h 07 min
